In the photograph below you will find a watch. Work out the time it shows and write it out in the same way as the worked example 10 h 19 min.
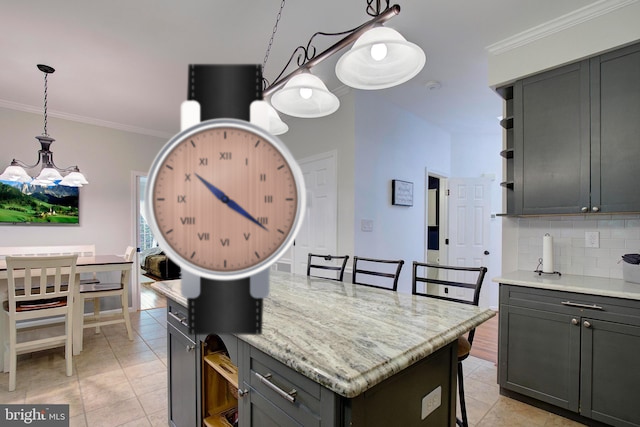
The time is 10 h 21 min
